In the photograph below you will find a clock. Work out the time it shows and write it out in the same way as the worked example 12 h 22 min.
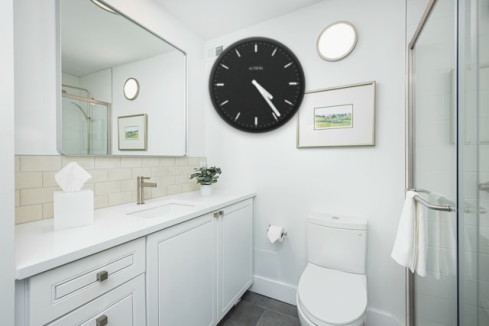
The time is 4 h 24 min
